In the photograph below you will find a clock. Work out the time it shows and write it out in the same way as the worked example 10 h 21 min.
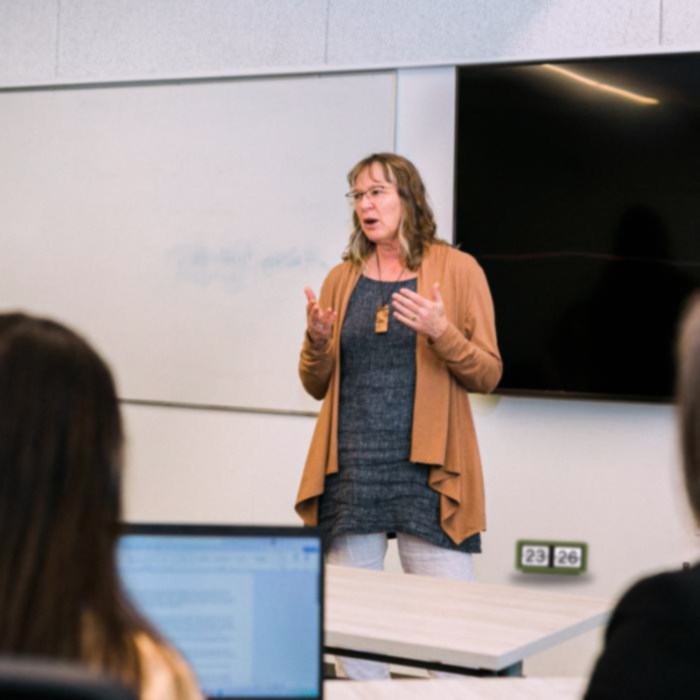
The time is 23 h 26 min
